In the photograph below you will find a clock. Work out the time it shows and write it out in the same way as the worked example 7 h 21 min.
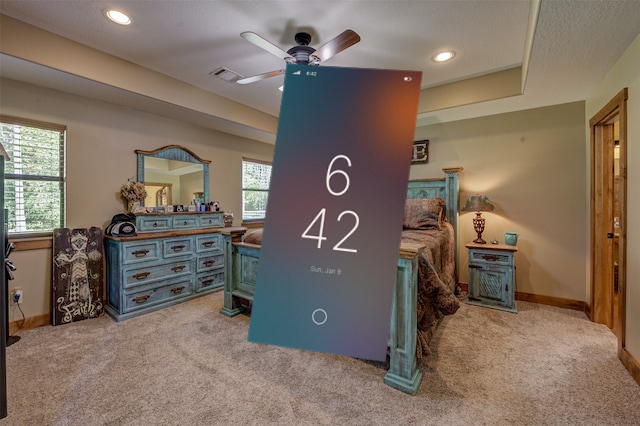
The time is 6 h 42 min
